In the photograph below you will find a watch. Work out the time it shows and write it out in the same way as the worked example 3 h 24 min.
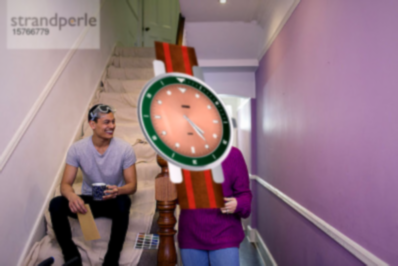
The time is 4 h 24 min
